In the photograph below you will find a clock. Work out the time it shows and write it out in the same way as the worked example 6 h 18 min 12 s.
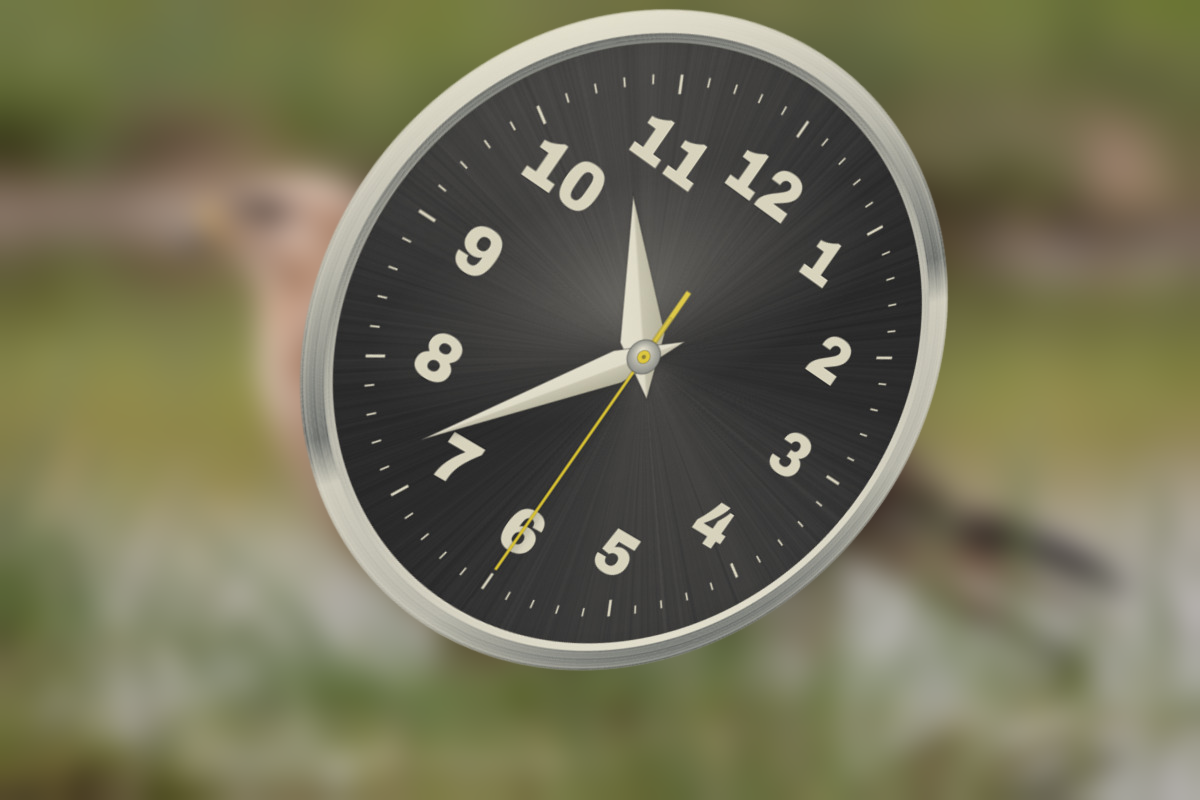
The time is 10 h 36 min 30 s
